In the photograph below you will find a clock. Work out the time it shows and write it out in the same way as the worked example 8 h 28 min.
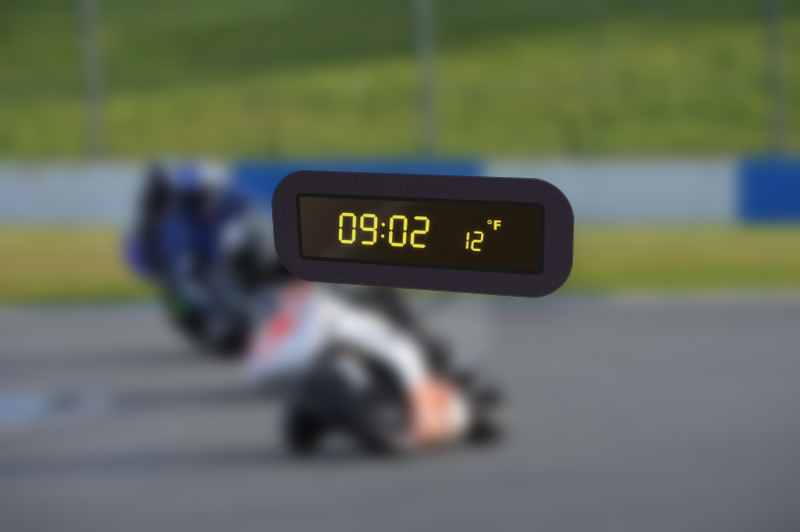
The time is 9 h 02 min
